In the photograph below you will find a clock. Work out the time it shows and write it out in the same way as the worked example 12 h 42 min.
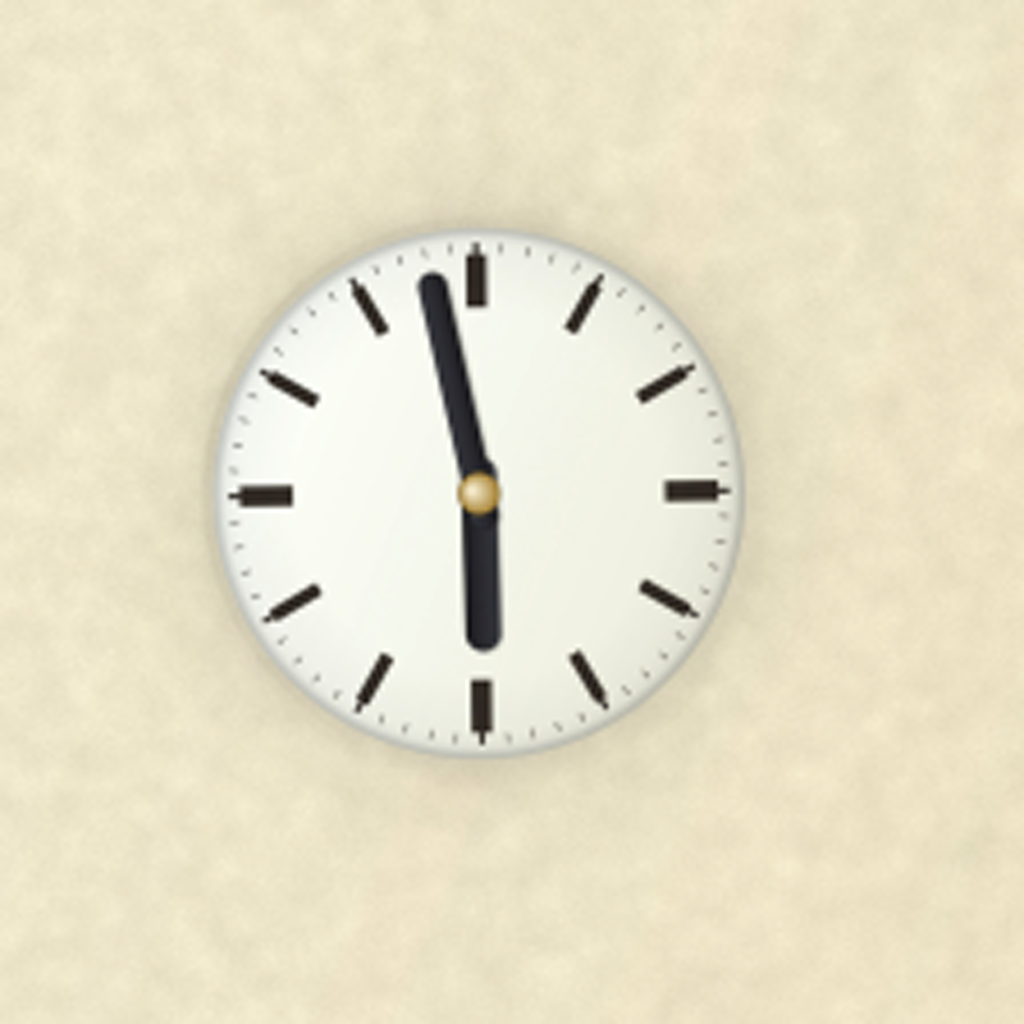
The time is 5 h 58 min
